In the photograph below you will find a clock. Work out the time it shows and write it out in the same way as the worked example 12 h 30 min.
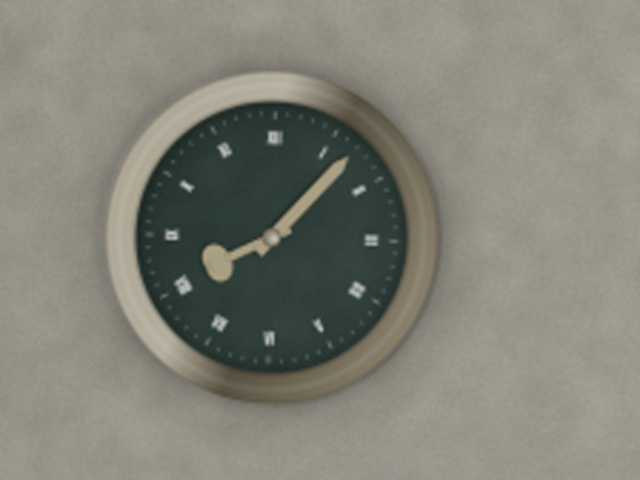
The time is 8 h 07 min
